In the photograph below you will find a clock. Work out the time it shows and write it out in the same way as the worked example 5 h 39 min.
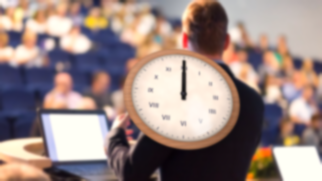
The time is 12 h 00 min
